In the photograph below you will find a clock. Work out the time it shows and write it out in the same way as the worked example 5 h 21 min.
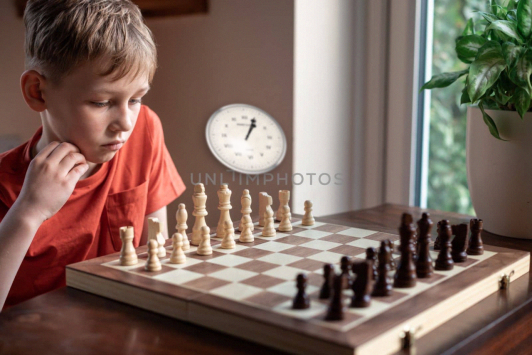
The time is 1 h 04 min
